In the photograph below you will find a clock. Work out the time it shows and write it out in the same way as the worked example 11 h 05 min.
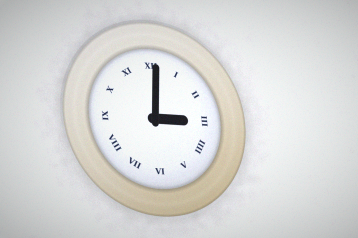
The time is 3 h 01 min
